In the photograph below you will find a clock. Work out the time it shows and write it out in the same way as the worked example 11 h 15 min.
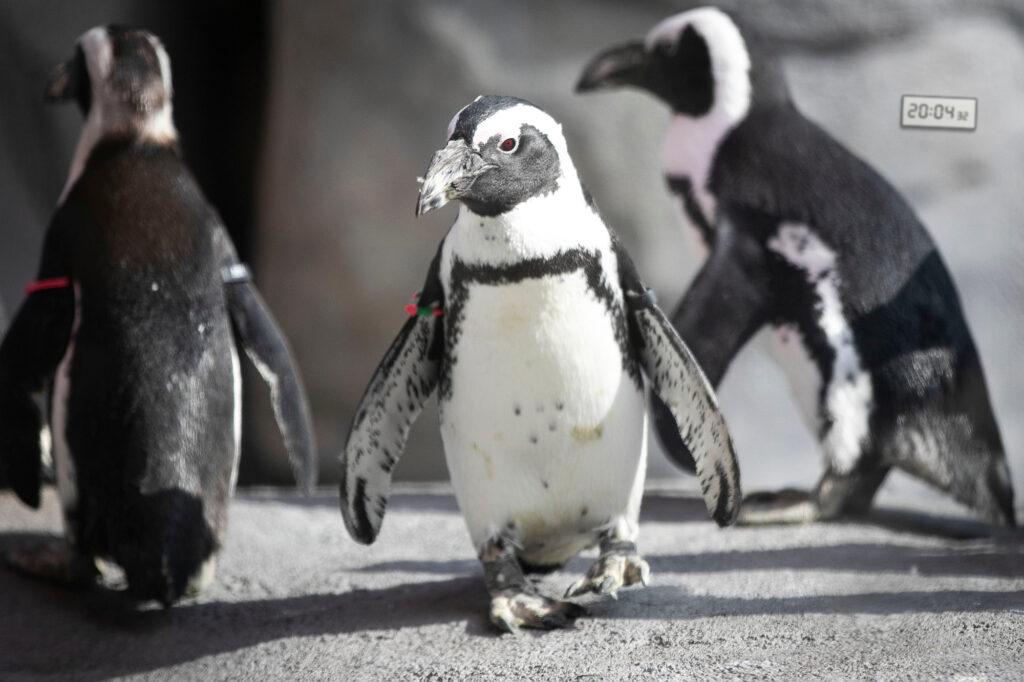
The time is 20 h 04 min
